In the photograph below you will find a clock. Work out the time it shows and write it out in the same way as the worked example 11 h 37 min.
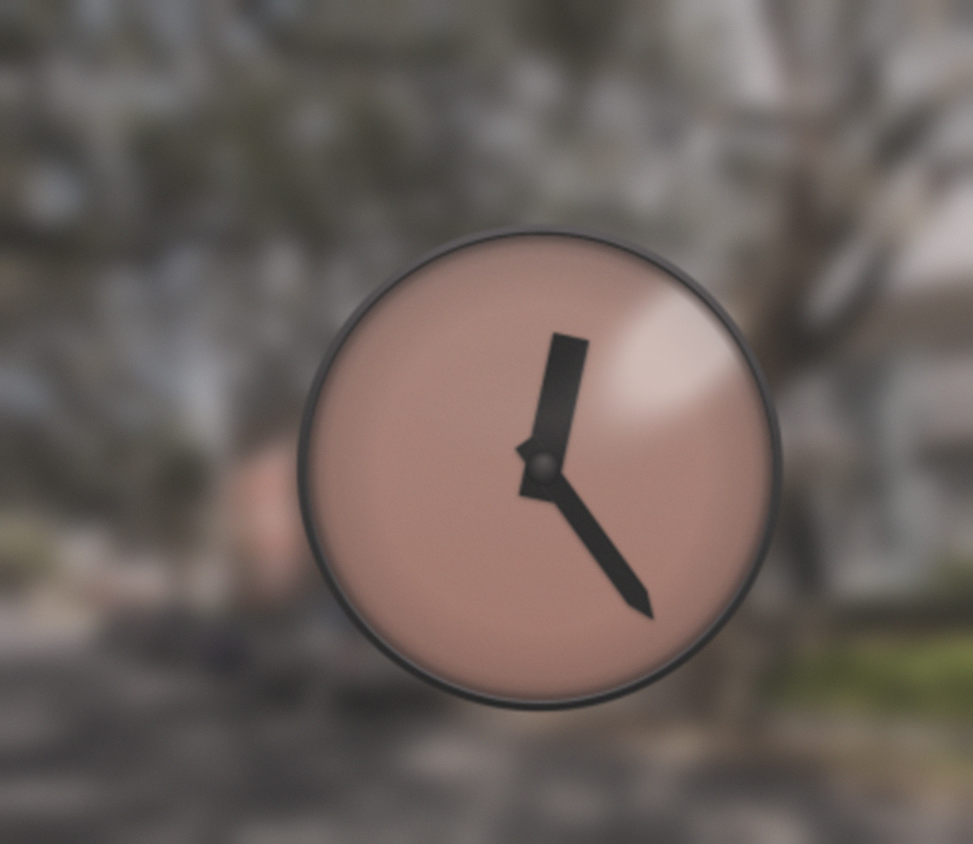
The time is 12 h 24 min
